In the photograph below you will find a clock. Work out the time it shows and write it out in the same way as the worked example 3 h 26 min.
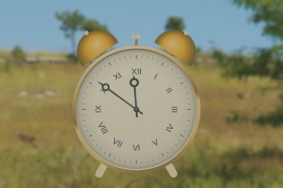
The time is 11 h 51 min
